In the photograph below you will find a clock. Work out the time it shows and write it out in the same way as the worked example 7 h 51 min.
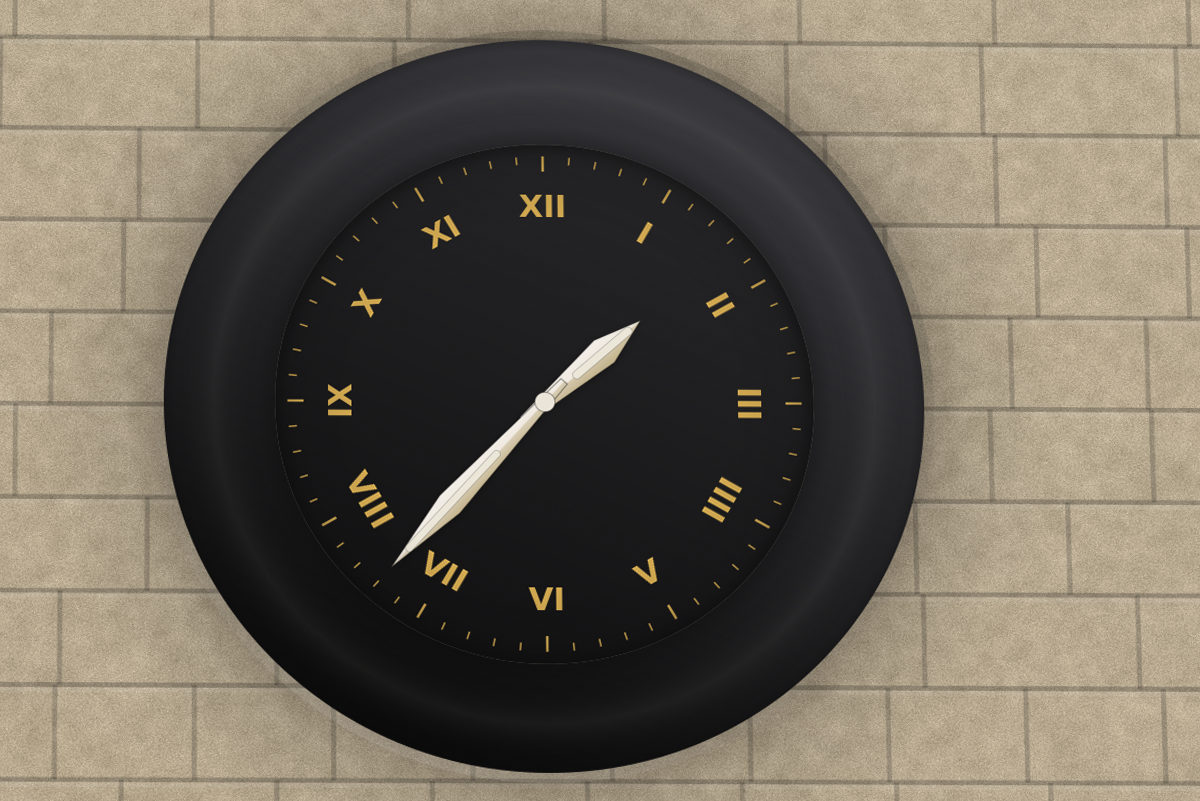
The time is 1 h 37 min
